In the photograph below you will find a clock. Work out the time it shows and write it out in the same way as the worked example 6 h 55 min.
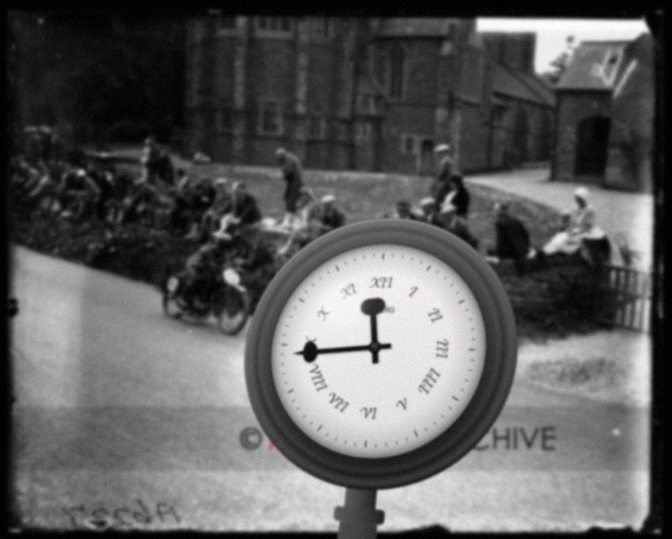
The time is 11 h 44 min
